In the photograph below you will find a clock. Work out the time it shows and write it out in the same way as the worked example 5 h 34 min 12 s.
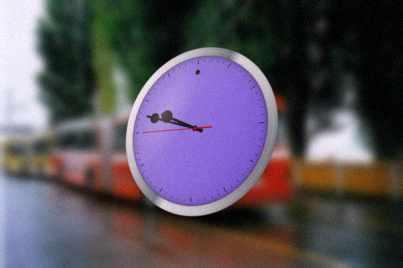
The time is 9 h 47 min 45 s
